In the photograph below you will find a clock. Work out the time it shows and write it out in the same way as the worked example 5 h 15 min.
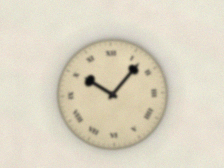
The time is 10 h 07 min
